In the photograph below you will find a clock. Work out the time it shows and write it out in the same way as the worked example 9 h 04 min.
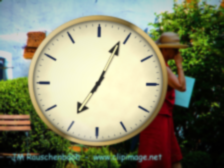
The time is 7 h 04 min
